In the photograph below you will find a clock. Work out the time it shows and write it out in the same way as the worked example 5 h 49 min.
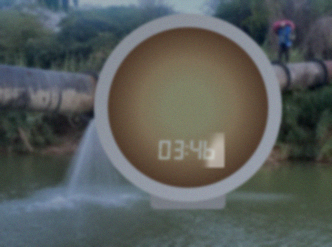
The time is 3 h 46 min
